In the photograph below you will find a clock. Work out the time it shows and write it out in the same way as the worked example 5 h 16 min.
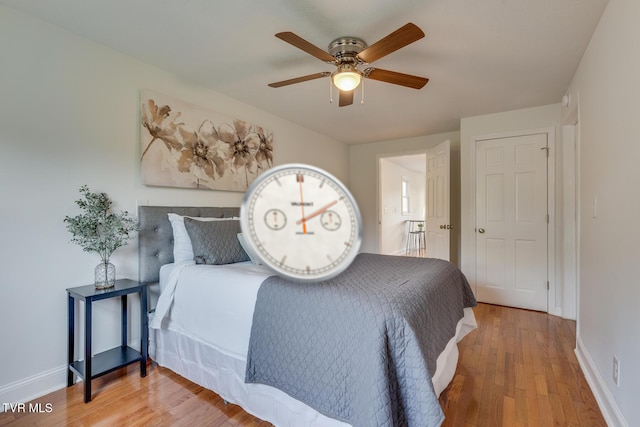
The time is 2 h 10 min
